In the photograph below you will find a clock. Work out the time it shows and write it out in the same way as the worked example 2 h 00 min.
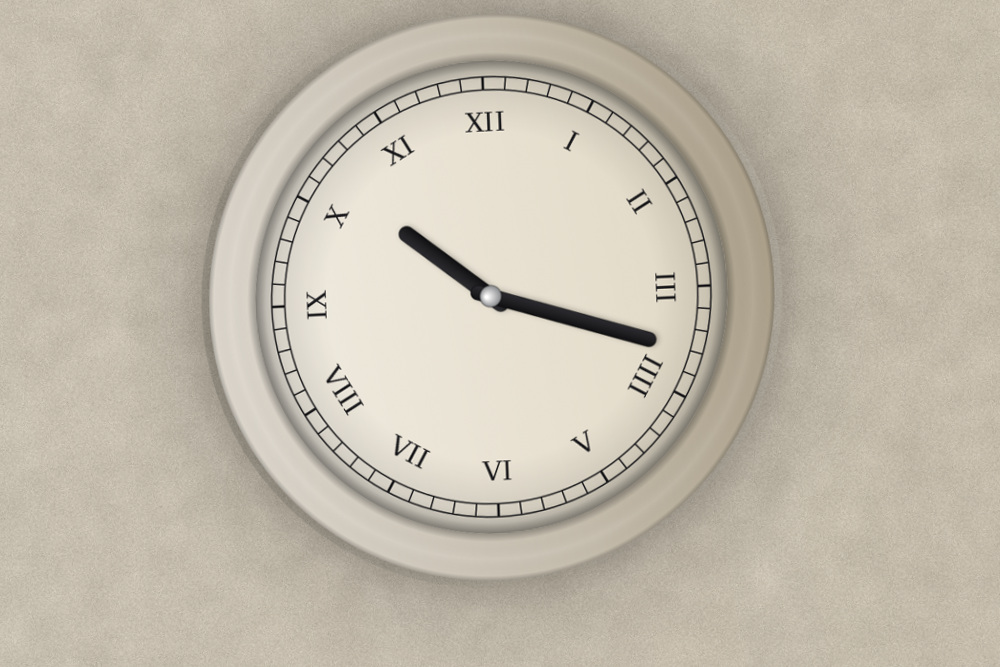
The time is 10 h 18 min
